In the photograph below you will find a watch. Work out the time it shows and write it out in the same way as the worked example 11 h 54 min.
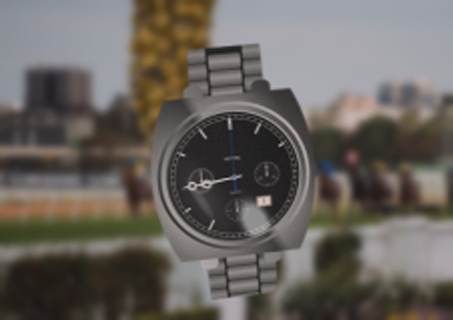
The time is 8 h 44 min
